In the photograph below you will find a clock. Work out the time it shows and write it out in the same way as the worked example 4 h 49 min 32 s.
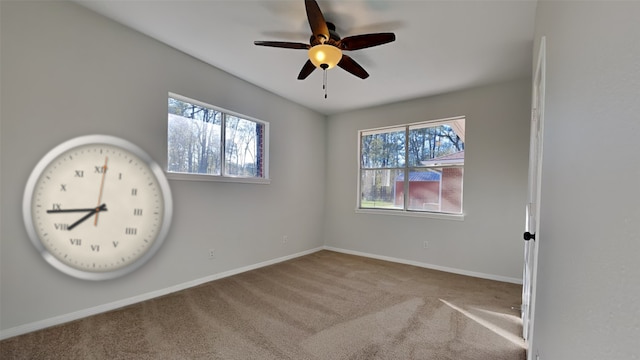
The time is 7 h 44 min 01 s
